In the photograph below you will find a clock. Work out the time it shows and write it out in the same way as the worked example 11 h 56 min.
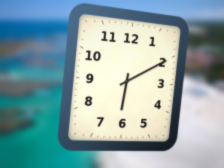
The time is 6 h 10 min
